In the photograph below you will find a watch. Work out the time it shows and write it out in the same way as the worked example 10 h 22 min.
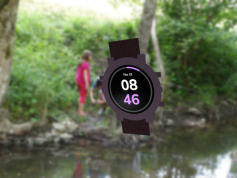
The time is 8 h 46 min
